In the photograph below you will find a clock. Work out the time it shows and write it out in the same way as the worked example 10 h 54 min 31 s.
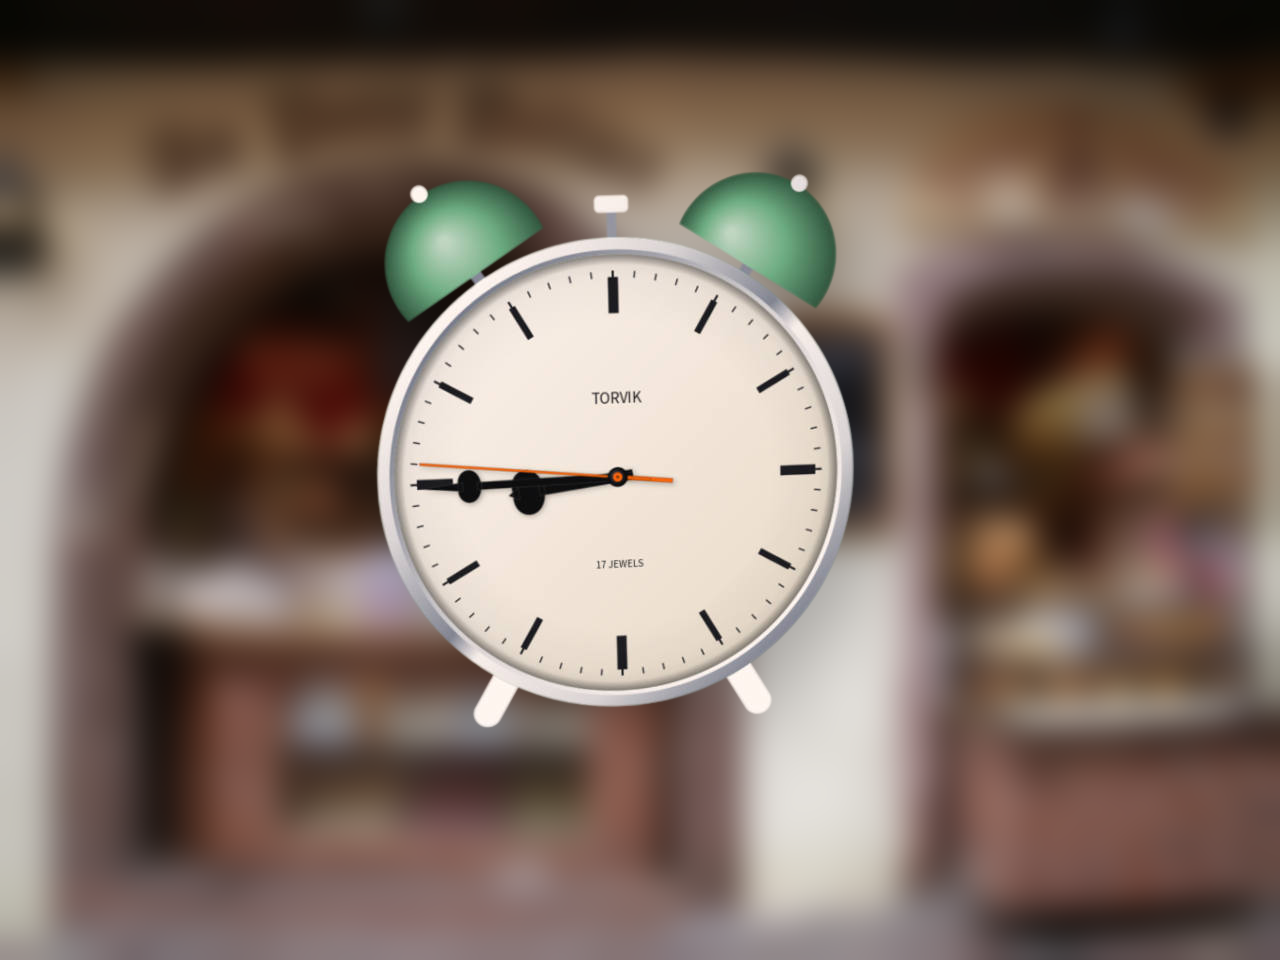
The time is 8 h 44 min 46 s
